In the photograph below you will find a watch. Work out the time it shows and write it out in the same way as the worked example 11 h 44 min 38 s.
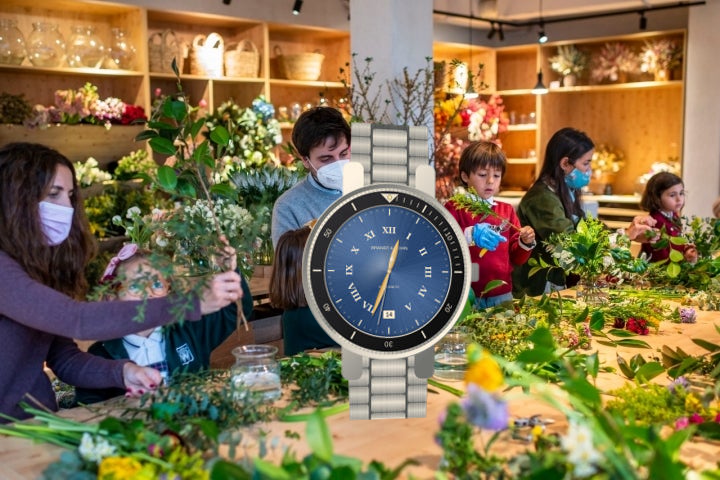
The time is 12 h 33 min 32 s
